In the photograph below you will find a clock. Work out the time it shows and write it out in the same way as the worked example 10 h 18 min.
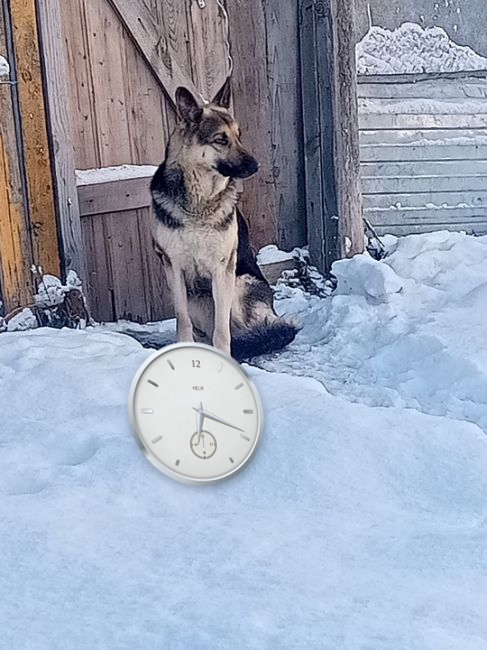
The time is 6 h 19 min
